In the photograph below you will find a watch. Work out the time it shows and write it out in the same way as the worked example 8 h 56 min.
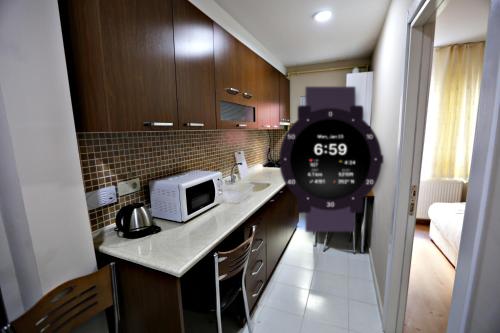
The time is 6 h 59 min
